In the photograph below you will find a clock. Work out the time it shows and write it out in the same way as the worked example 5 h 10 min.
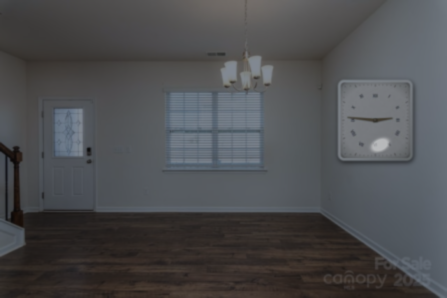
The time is 2 h 46 min
